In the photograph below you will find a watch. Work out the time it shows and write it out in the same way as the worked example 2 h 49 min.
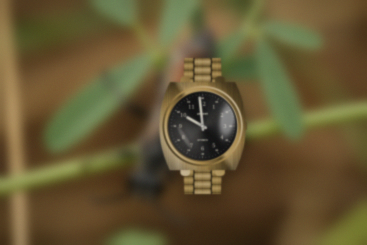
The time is 9 h 59 min
